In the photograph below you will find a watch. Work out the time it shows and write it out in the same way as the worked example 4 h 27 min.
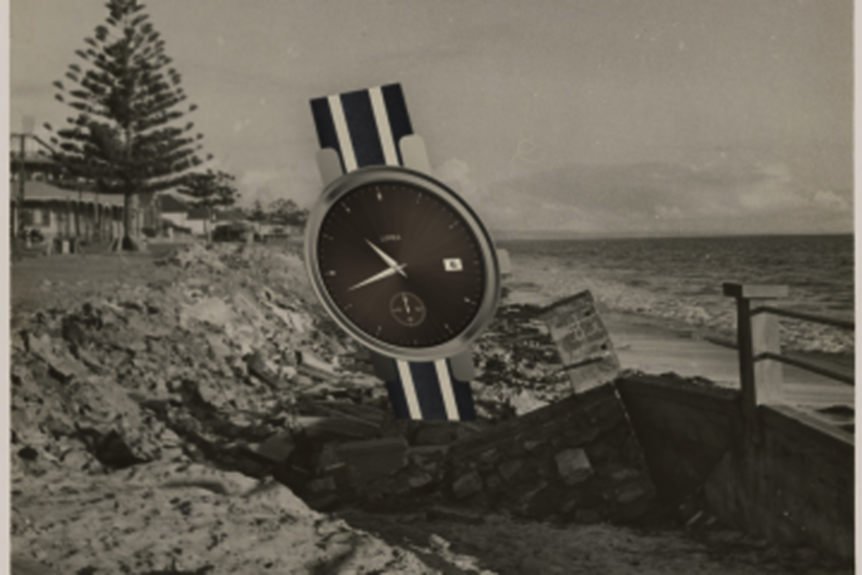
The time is 10 h 42 min
